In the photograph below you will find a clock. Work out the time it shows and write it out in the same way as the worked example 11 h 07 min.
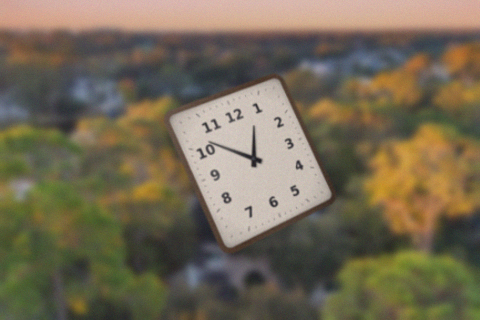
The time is 12 h 52 min
